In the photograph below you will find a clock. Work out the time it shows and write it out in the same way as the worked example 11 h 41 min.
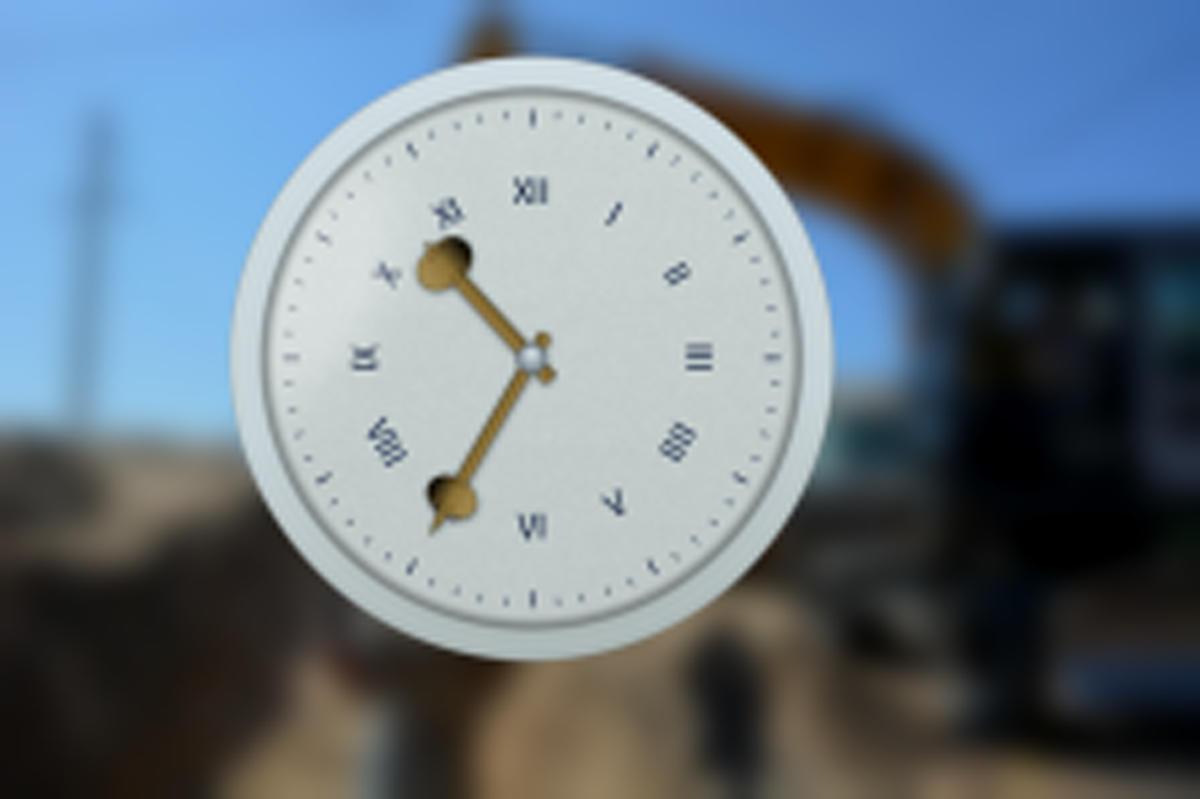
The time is 10 h 35 min
